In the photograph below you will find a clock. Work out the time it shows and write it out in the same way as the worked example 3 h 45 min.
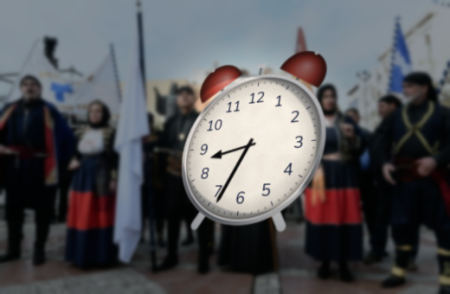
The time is 8 h 34 min
